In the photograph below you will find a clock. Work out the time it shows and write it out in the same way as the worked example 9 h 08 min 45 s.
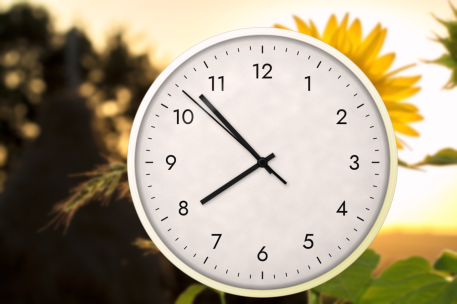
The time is 7 h 52 min 52 s
